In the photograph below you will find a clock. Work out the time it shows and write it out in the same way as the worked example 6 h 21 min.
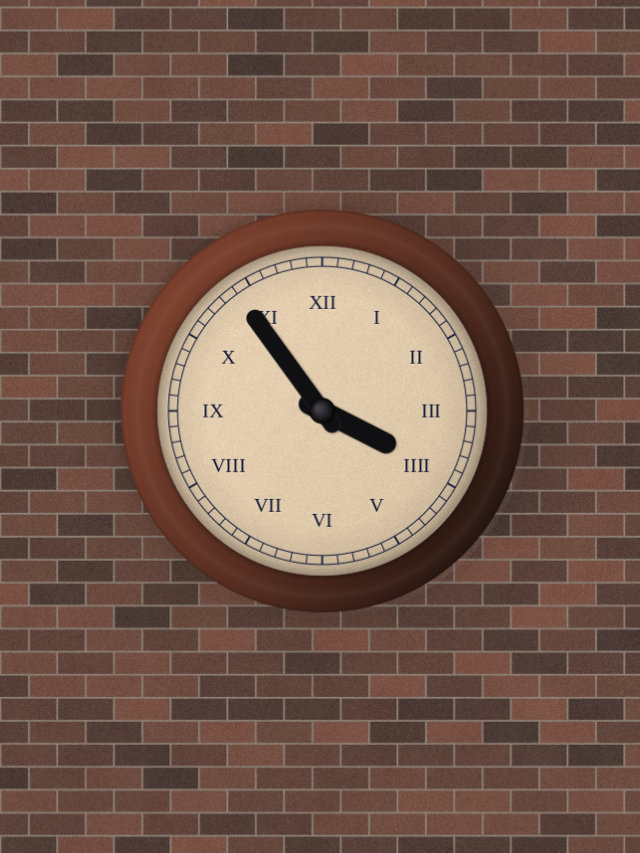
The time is 3 h 54 min
